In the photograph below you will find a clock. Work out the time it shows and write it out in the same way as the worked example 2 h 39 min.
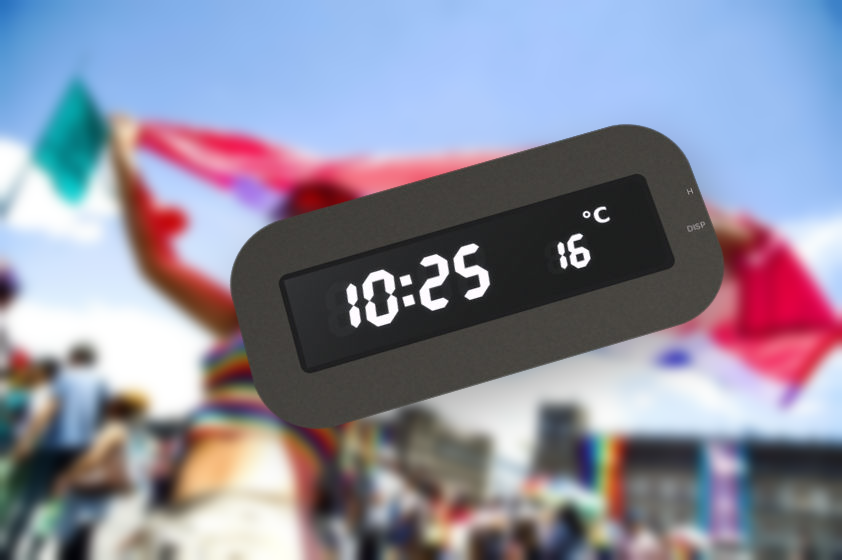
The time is 10 h 25 min
